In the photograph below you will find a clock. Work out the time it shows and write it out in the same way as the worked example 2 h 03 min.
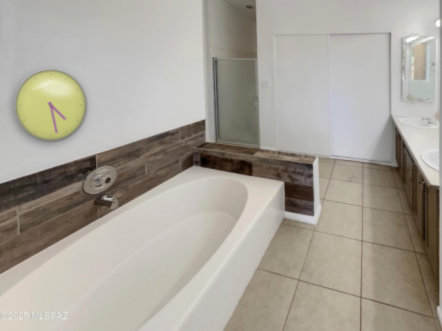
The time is 4 h 28 min
